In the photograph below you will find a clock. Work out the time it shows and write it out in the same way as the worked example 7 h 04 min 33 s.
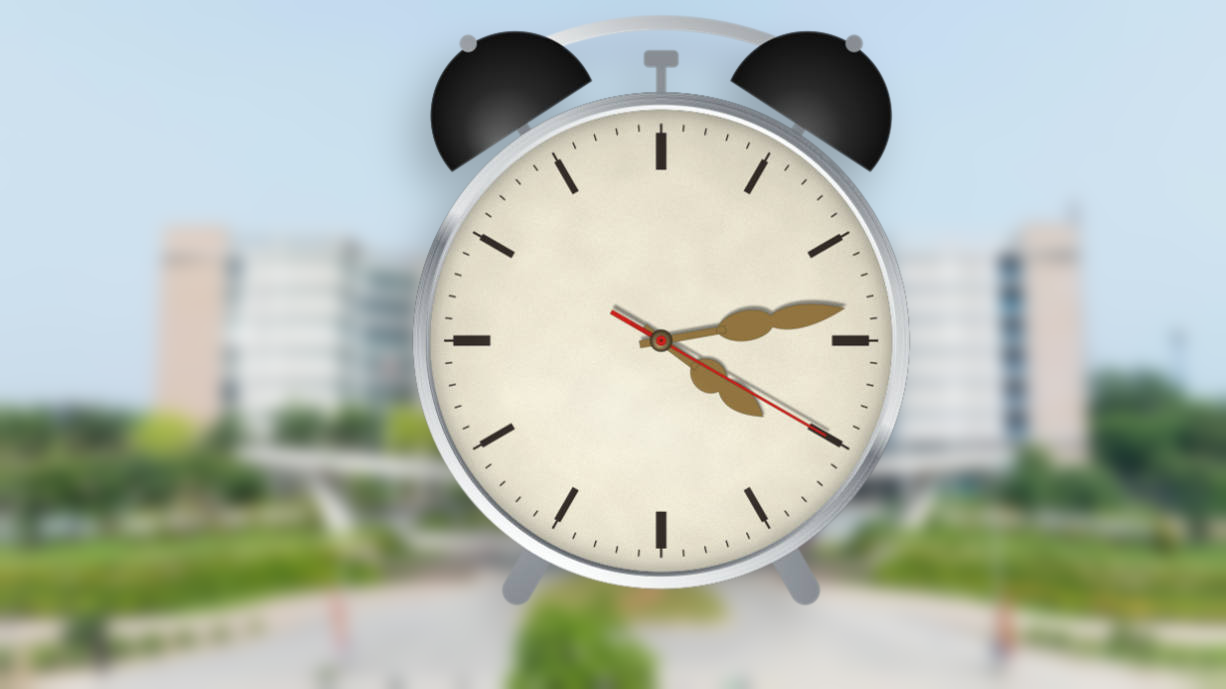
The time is 4 h 13 min 20 s
